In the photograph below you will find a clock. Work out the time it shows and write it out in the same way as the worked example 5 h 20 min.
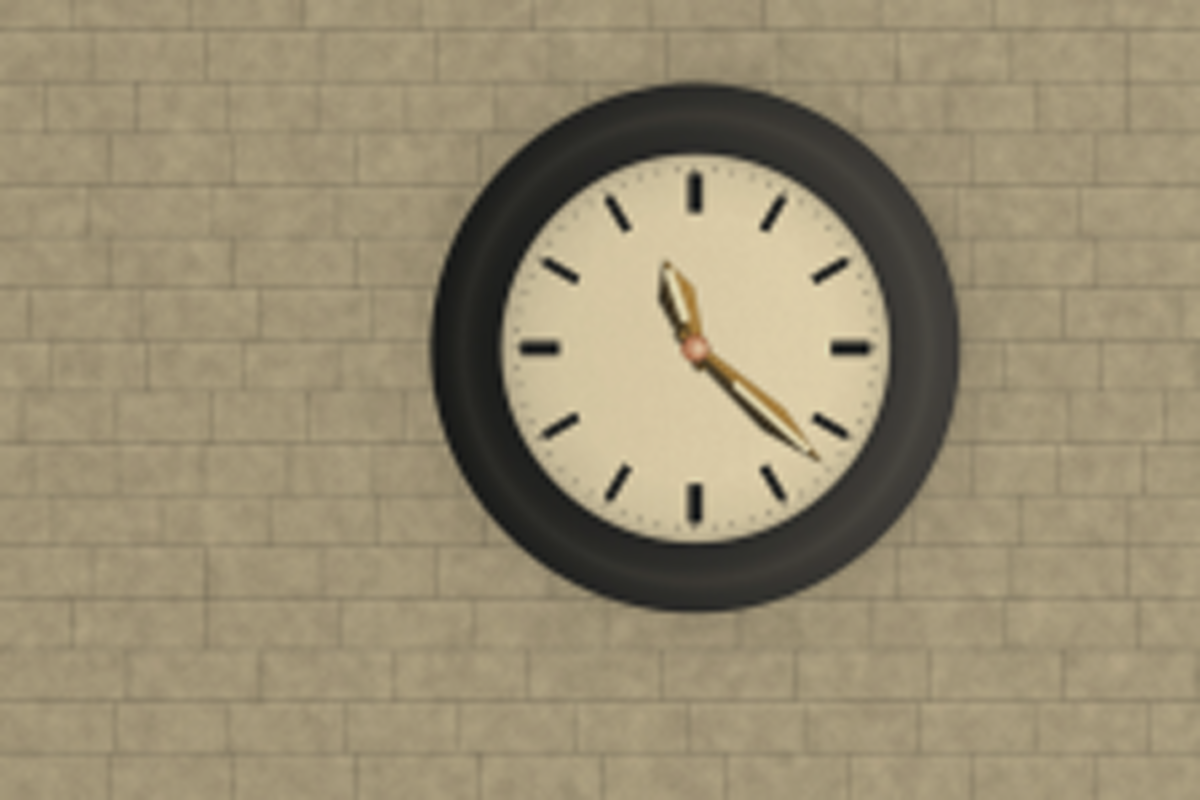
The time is 11 h 22 min
